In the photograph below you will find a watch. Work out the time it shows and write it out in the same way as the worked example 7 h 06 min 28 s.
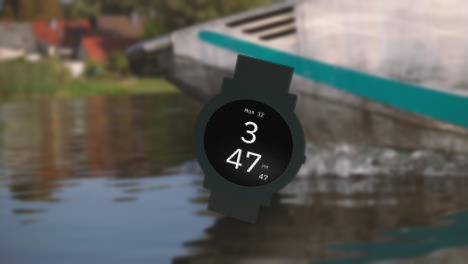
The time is 3 h 47 min 47 s
